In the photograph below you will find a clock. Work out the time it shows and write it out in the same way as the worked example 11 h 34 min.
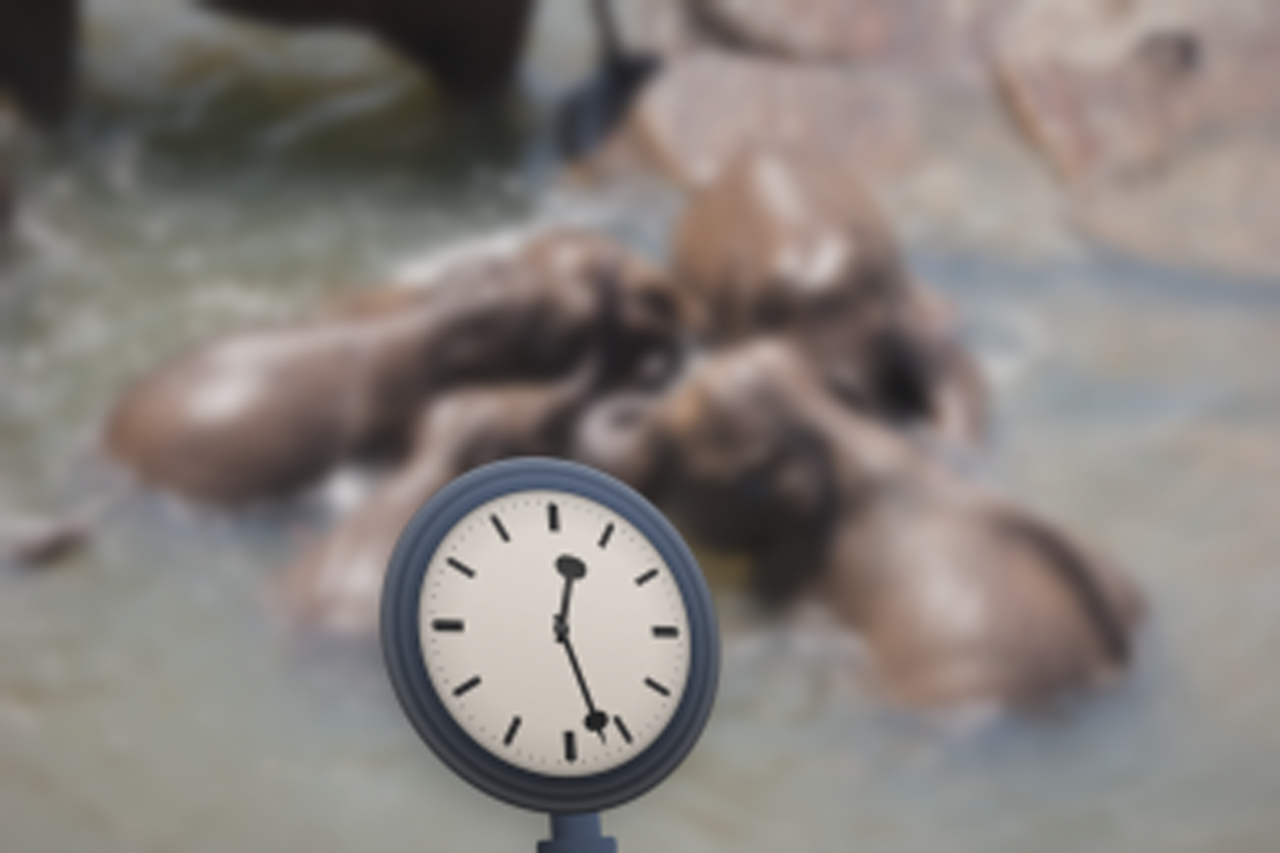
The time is 12 h 27 min
